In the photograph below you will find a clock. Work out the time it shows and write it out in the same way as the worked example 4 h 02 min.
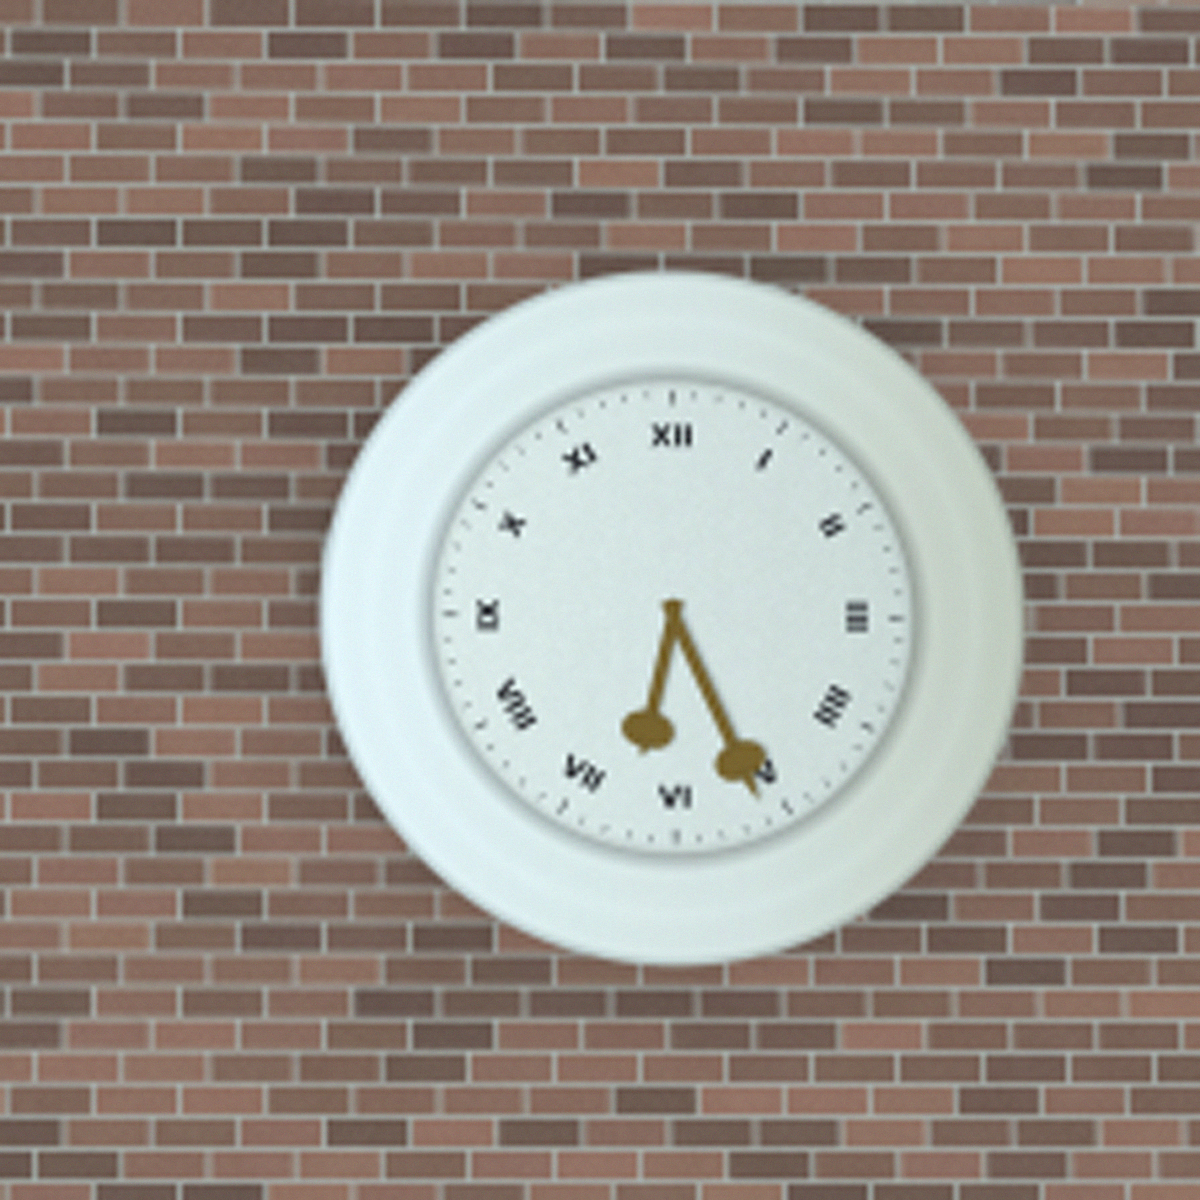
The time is 6 h 26 min
